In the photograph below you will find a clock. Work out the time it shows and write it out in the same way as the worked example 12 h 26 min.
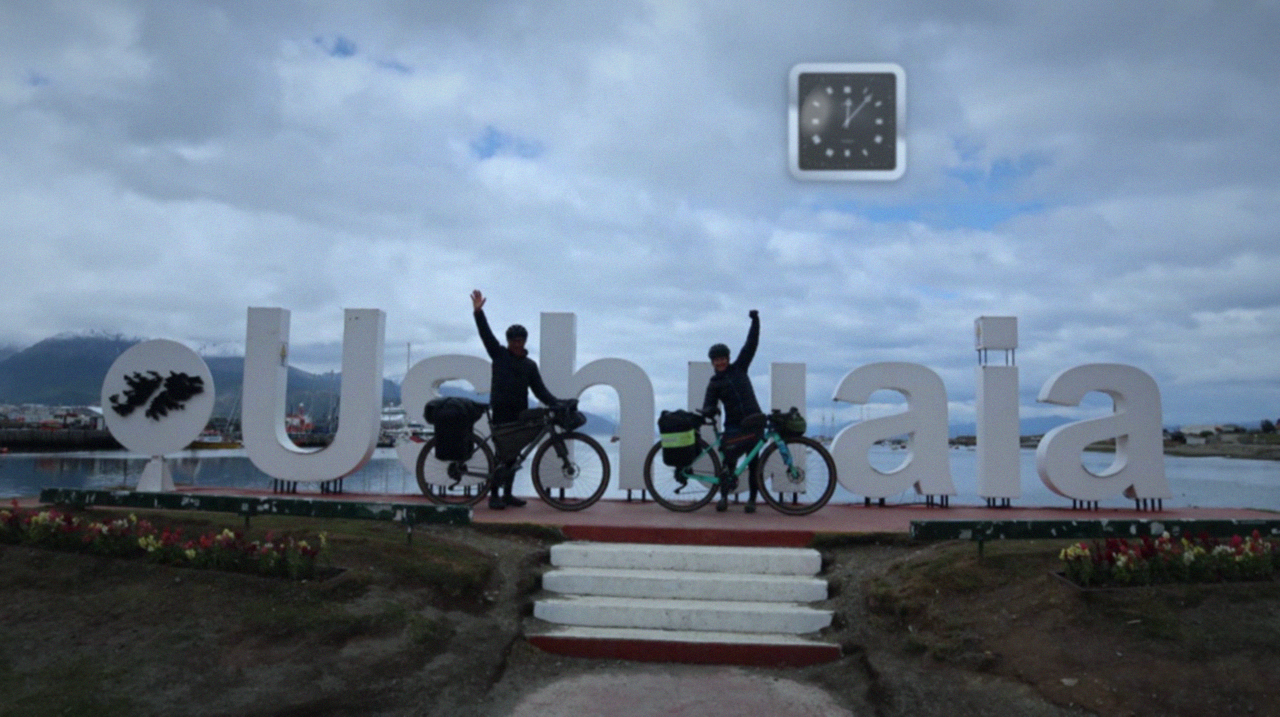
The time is 12 h 07 min
